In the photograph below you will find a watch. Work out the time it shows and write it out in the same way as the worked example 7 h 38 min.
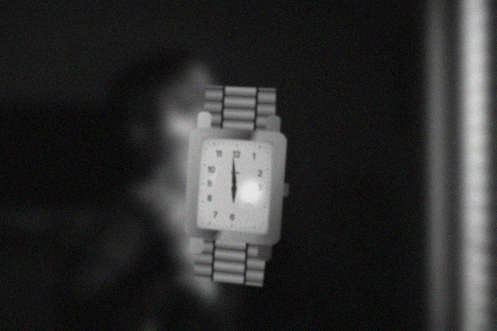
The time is 5 h 59 min
